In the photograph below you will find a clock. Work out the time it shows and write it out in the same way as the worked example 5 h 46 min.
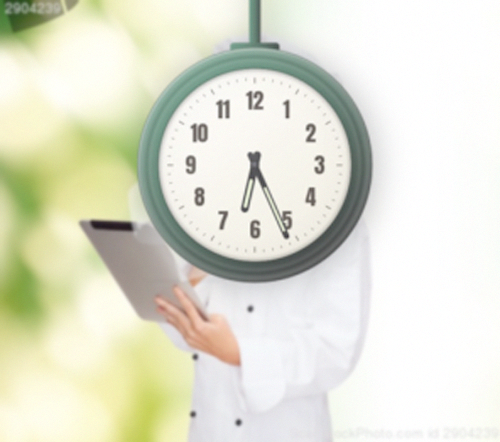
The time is 6 h 26 min
